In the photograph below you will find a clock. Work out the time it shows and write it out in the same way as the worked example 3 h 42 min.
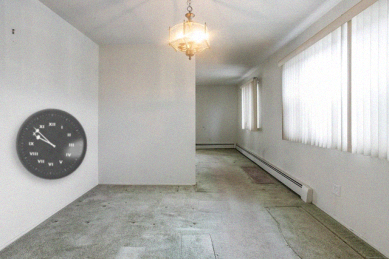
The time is 9 h 52 min
